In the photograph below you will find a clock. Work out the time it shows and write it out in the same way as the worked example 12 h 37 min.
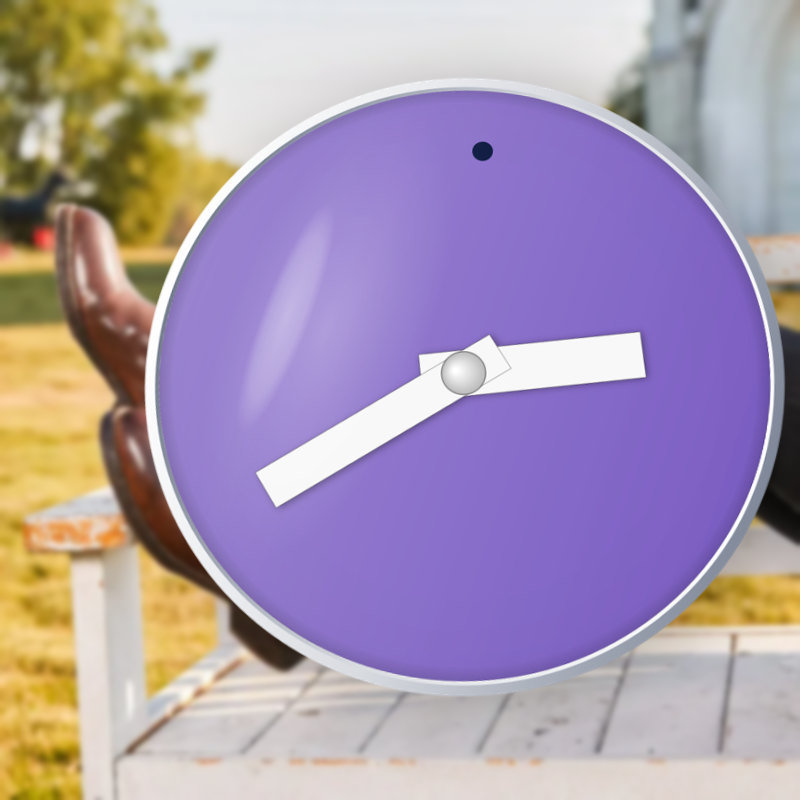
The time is 2 h 39 min
